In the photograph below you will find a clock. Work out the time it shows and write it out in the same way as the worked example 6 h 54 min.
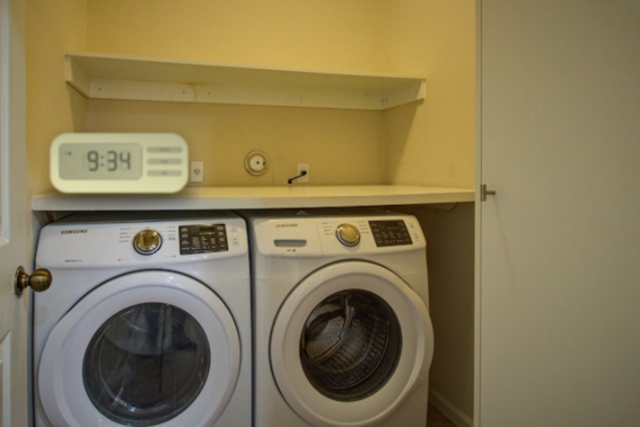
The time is 9 h 34 min
